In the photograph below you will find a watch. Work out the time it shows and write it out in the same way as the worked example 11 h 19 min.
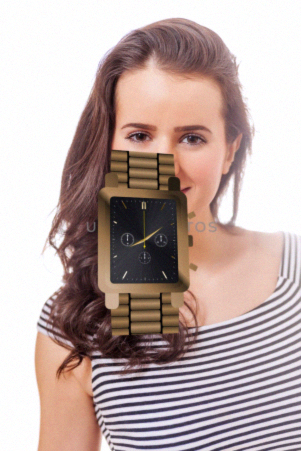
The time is 8 h 09 min
